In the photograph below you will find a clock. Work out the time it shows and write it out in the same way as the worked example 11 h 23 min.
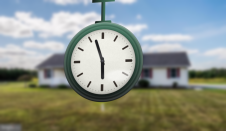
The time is 5 h 57 min
